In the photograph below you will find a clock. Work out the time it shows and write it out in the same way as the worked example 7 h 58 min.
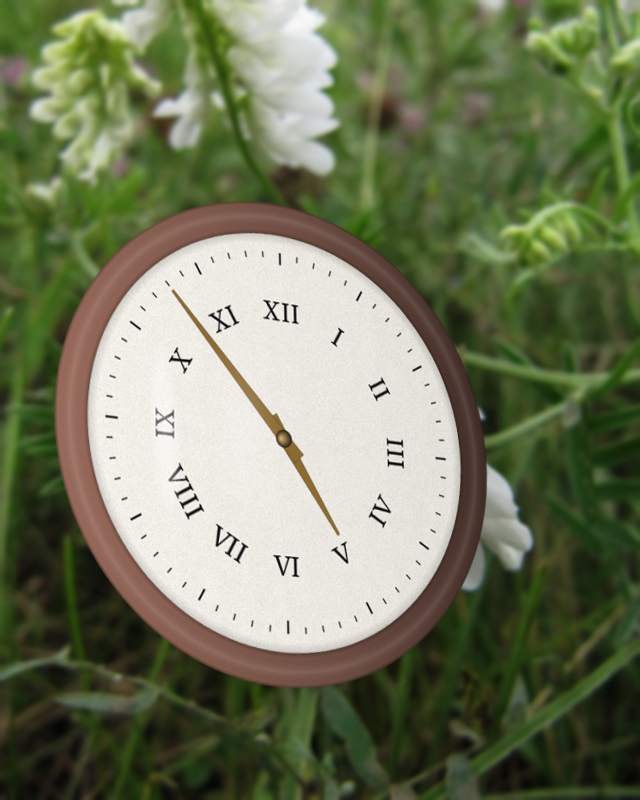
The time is 4 h 53 min
